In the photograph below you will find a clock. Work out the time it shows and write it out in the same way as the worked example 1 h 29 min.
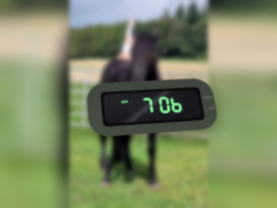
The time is 7 h 06 min
